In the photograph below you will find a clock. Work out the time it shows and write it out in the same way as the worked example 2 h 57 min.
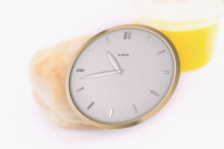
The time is 10 h 43 min
